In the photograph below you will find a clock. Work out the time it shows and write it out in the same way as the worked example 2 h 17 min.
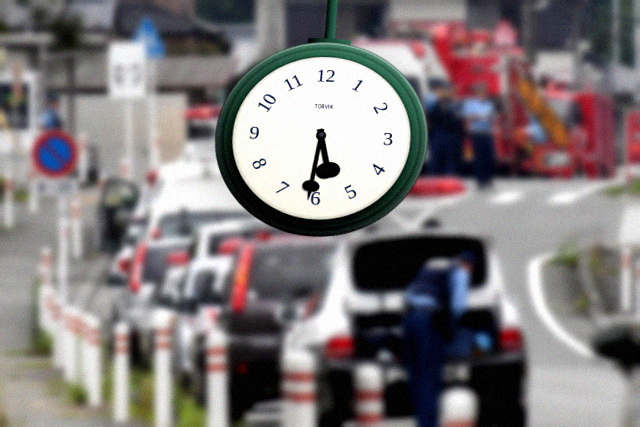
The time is 5 h 31 min
